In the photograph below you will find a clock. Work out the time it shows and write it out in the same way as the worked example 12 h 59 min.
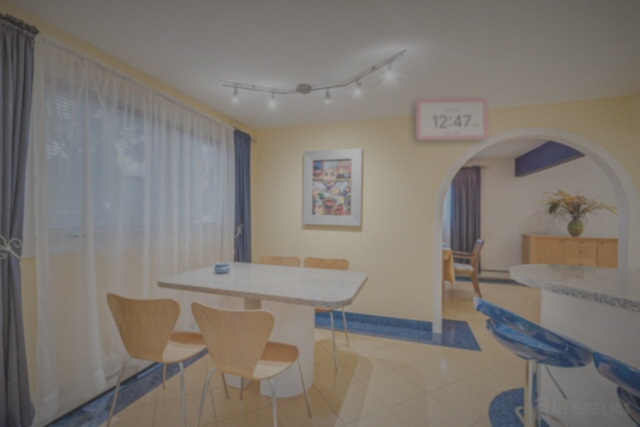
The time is 12 h 47 min
